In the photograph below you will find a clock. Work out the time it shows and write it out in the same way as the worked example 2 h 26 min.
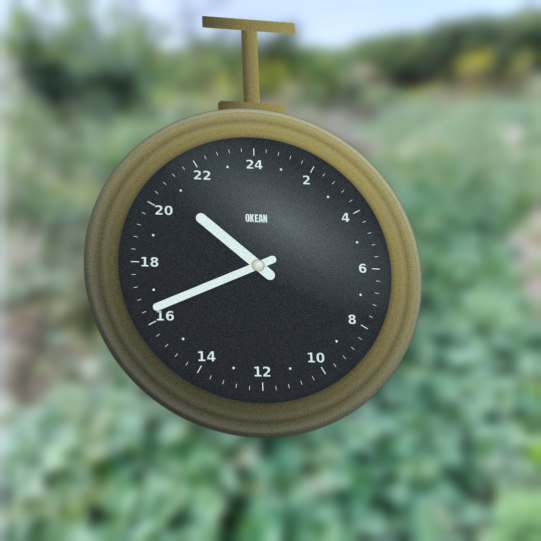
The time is 20 h 41 min
